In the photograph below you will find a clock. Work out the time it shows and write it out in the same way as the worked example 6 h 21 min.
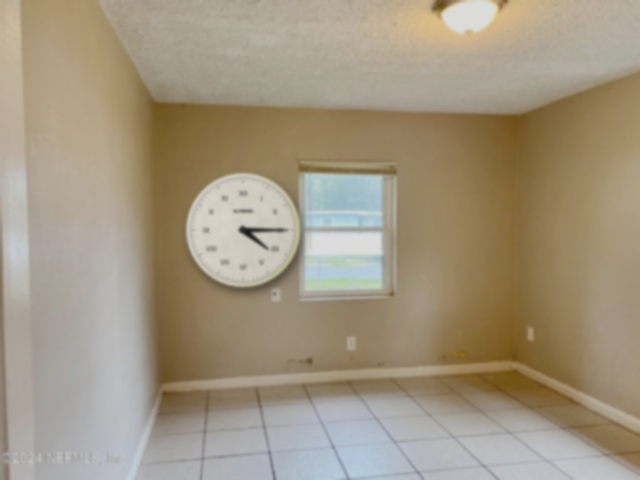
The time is 4 h 15 min
